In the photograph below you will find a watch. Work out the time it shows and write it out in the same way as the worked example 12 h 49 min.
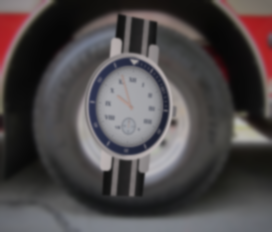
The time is 9 h 56 min
